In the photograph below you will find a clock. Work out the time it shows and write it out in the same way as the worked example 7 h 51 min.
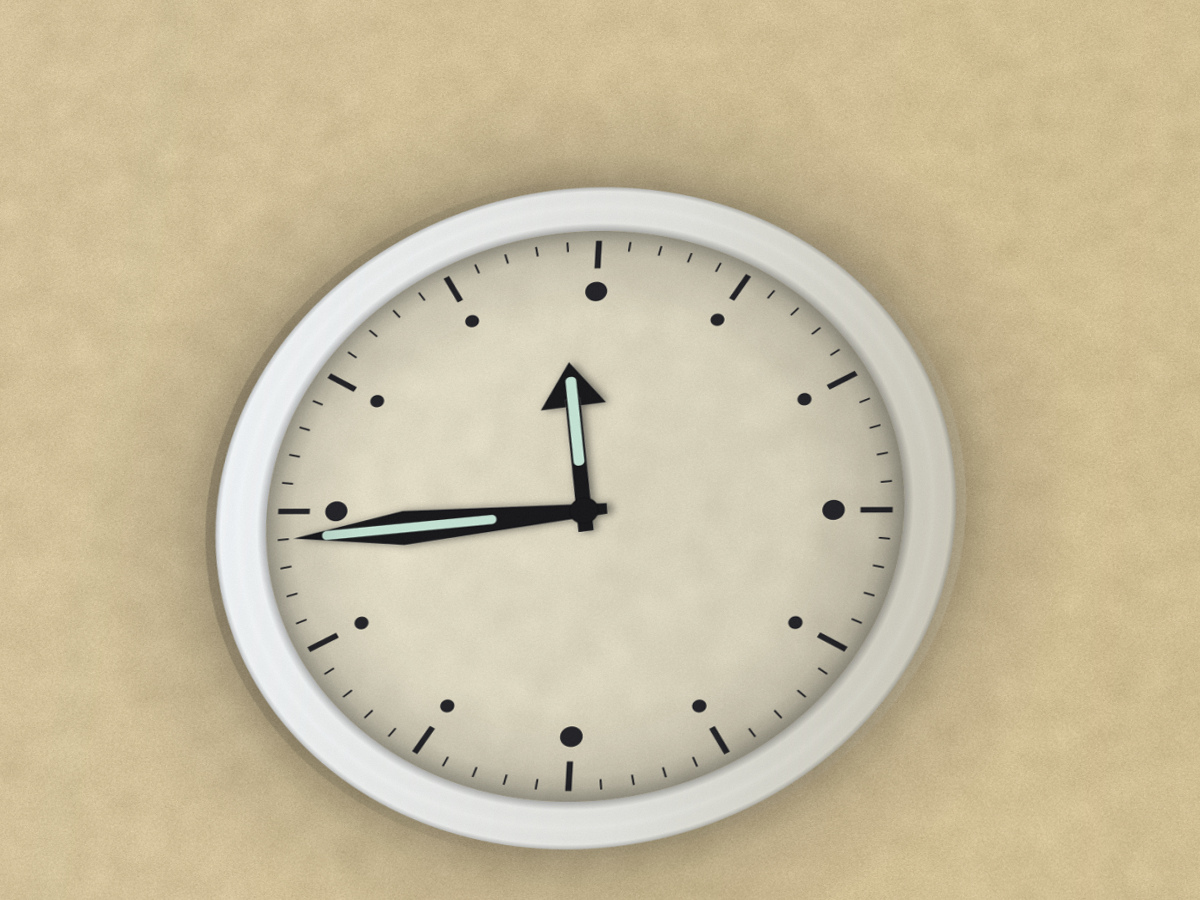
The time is 11 h 44 min
